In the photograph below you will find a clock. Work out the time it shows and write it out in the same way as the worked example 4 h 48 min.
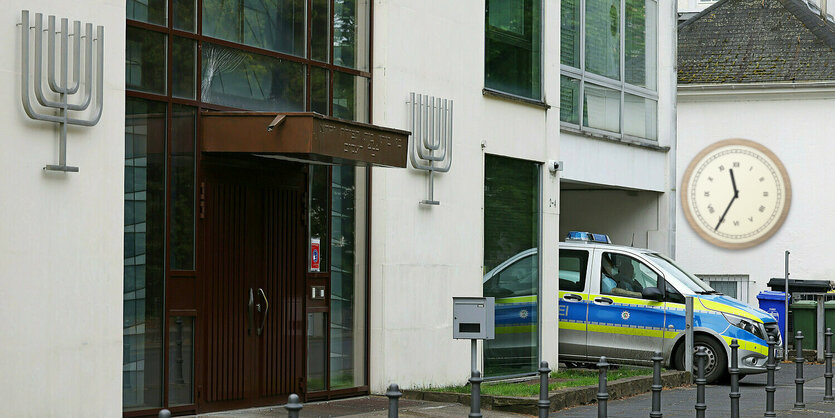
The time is 11 h 35 min
